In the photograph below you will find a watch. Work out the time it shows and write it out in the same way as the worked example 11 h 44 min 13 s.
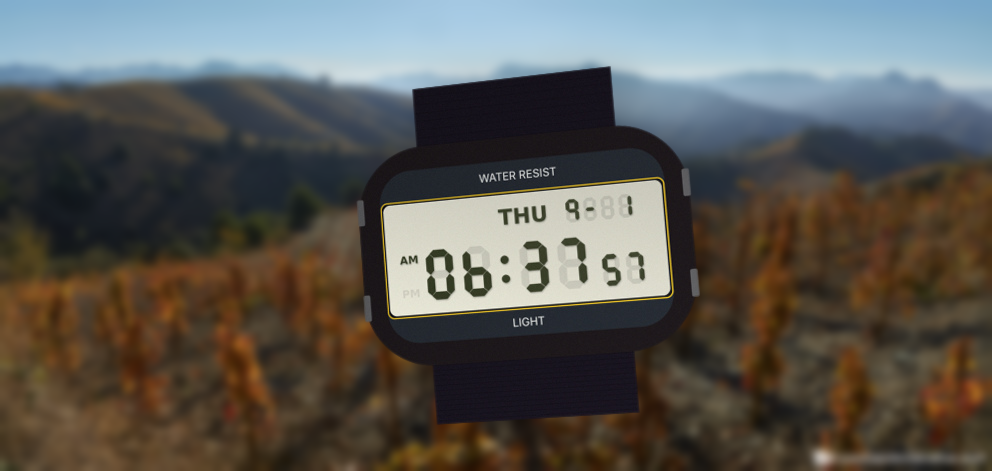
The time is 6 h 37 min 57 s
